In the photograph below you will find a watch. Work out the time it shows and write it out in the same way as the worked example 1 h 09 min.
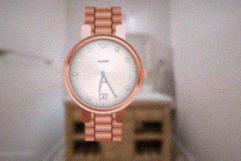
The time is 6 h 25 min
